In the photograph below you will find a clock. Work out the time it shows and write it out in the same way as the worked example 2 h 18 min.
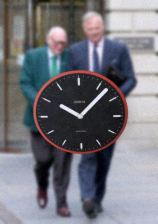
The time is 10 h 07 min
